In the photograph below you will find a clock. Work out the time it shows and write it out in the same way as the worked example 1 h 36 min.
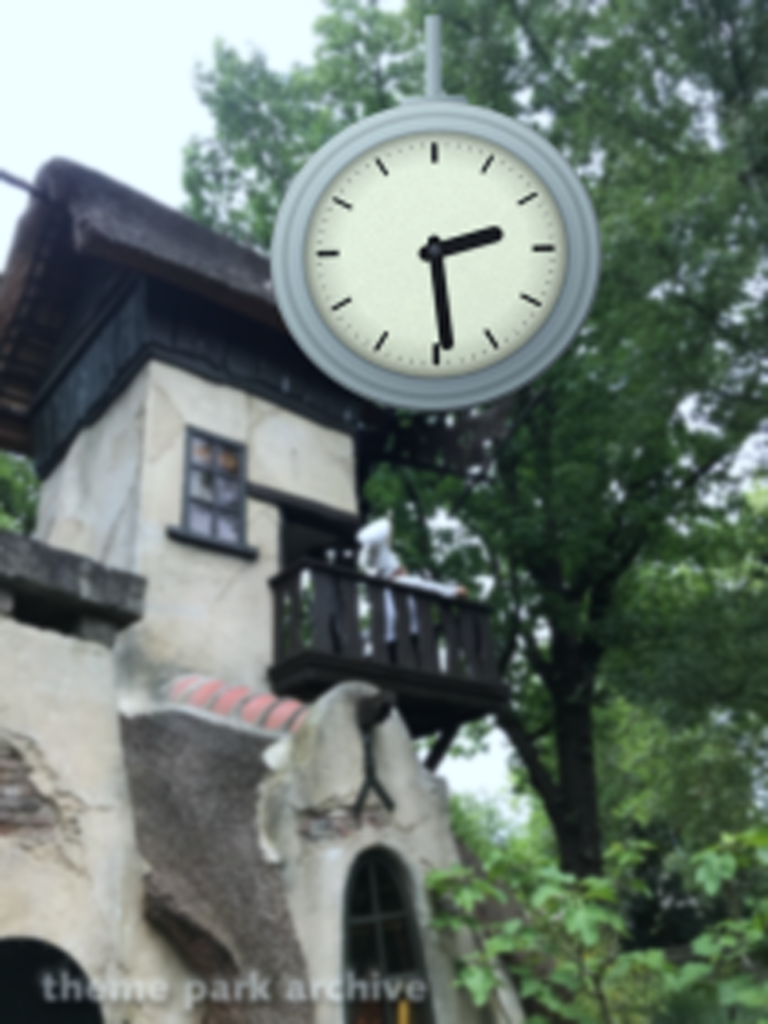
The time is 2 h 29 min
